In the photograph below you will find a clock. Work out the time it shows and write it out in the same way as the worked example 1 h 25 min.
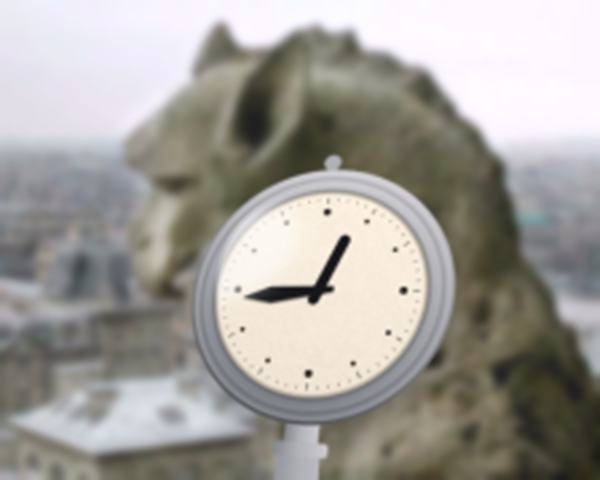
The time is 12 h 44 min
